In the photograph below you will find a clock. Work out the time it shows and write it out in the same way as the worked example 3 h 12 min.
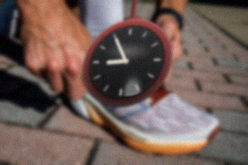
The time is 8 h 55 min
